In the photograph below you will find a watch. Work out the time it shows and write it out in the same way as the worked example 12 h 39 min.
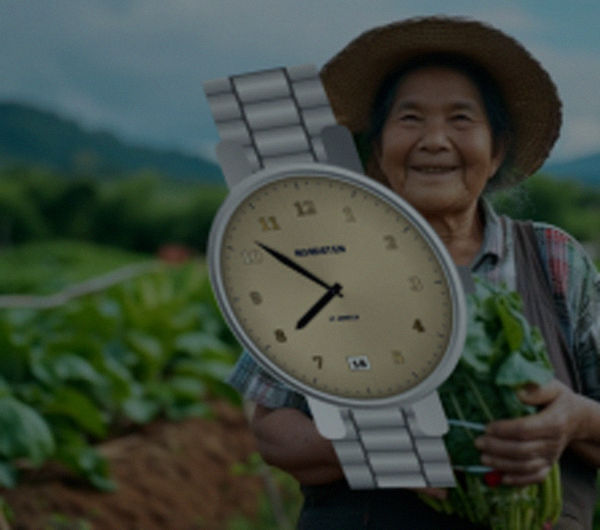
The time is 7 h 52 min
